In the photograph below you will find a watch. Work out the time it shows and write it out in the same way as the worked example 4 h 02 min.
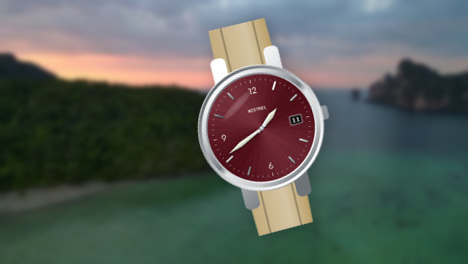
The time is 1 h 41 min
